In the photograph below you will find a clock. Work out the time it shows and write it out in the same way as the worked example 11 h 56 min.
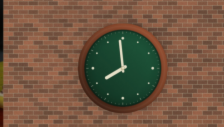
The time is 7 h 59 min
